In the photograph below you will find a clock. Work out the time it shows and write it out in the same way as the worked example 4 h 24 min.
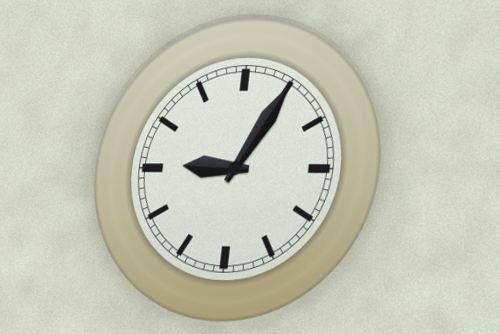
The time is 9 h 05 min
